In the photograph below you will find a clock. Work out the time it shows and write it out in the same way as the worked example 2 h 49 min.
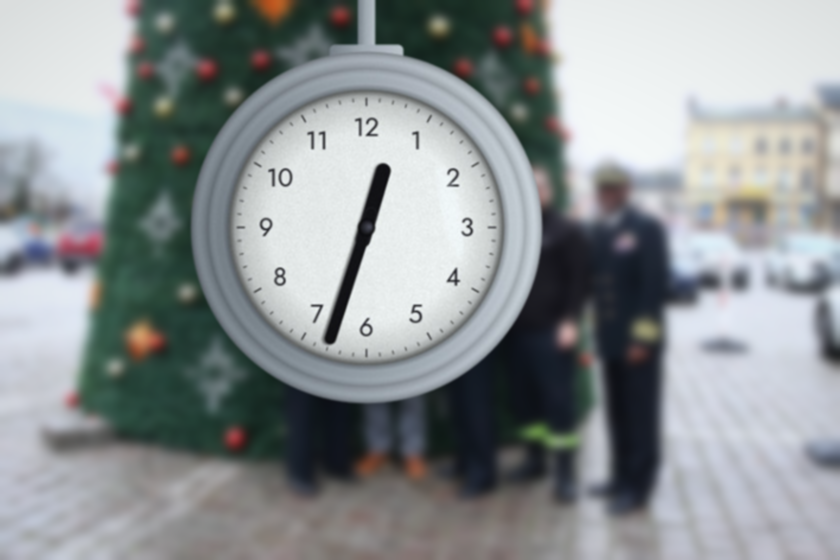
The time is 12 h 33 min
